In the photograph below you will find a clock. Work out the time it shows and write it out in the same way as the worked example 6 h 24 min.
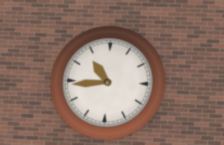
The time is 10 h 44 min
